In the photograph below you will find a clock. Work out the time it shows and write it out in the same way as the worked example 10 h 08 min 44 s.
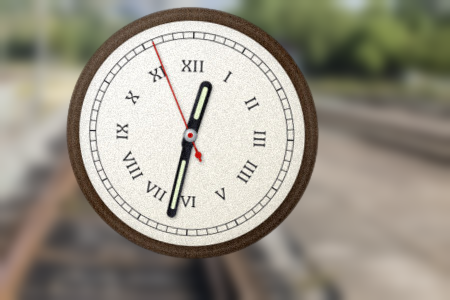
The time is 12 h 31 min 56 s
